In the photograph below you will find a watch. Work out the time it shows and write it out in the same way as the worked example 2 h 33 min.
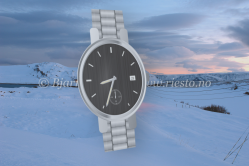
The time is 8 h 34 min
